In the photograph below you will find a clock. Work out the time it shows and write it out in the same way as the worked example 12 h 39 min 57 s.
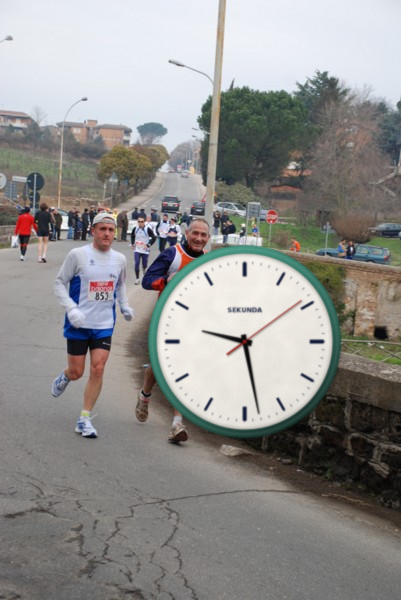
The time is 9 h 28 min 09 s
